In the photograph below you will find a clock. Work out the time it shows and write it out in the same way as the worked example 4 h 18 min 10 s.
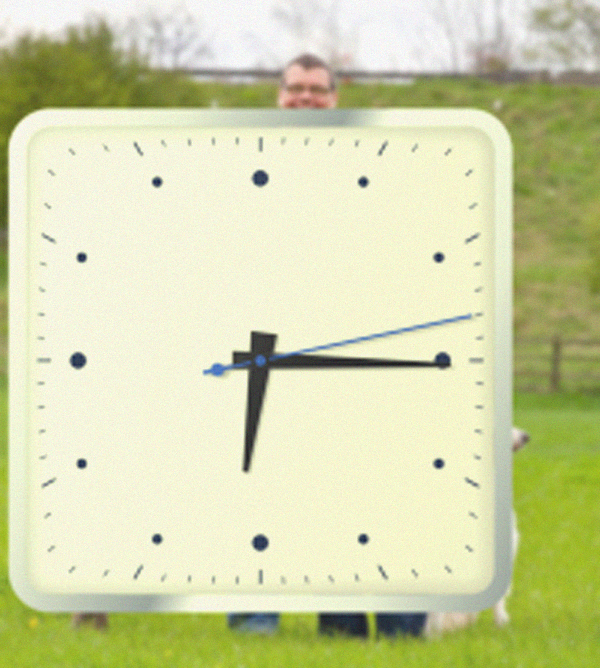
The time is 6 h 15 min 13 s
